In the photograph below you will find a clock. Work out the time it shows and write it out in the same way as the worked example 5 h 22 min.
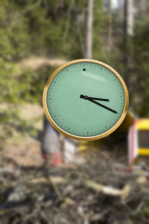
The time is 3 h 20 min
